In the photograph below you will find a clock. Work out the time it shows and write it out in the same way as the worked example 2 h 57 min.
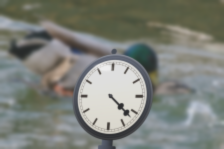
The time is 4 h 22 min
